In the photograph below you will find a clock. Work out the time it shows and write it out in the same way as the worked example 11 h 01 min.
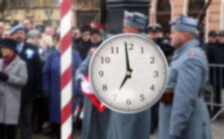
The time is 6 h 59 min
